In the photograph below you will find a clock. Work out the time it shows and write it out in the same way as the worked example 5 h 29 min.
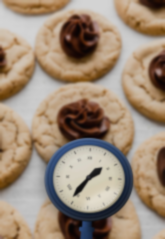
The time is 1 h 36 min
